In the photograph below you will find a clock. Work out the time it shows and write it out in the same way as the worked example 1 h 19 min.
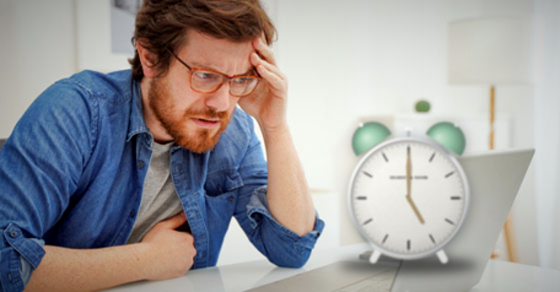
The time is 5 h 00 min
